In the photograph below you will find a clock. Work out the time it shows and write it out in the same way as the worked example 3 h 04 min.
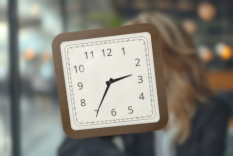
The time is 2 h 35 min
